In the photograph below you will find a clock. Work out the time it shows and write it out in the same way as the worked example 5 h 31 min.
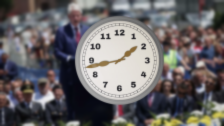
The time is 1 h 43 min
